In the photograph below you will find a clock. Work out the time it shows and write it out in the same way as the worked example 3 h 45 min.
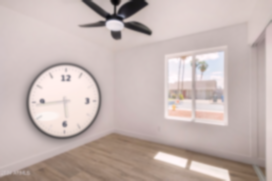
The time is 5 h 44 min
